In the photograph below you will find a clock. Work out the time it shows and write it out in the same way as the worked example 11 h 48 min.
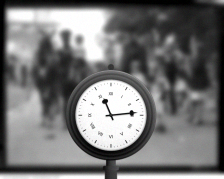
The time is 11 h 14 min
